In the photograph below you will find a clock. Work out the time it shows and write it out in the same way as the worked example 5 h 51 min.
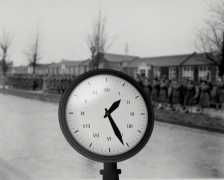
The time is 1 h 26 min
